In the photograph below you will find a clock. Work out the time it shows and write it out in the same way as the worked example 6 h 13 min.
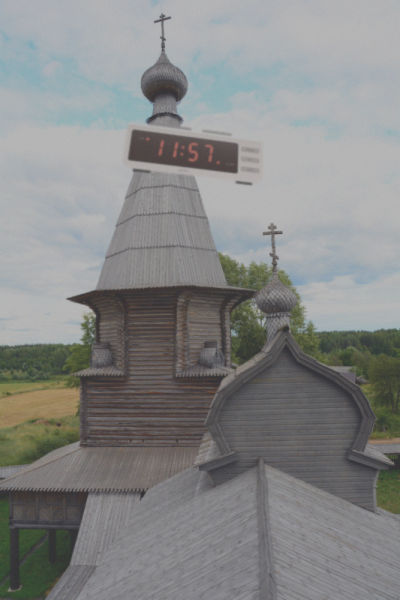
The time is 11 h 57 min
